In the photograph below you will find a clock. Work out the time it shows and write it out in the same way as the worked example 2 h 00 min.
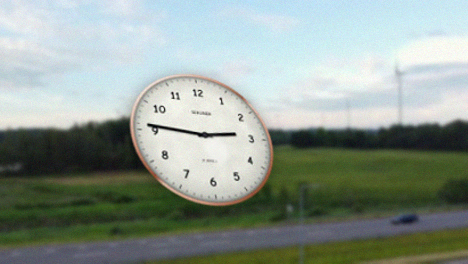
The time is 2 h 46 min
